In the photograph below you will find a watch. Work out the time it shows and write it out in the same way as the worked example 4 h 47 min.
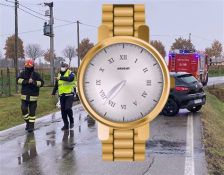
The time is 7 h 37 min
